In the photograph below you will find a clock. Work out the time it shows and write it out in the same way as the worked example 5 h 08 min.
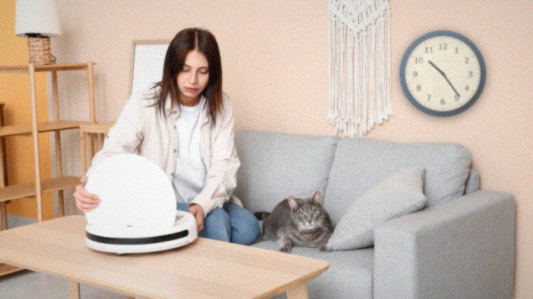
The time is 10 h 24 min
